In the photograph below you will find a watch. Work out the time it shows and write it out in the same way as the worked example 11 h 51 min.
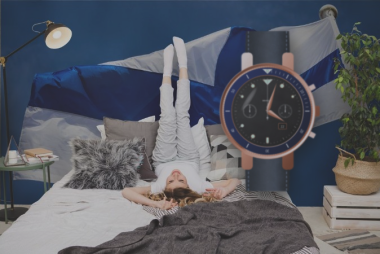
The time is 4 h 03 min
